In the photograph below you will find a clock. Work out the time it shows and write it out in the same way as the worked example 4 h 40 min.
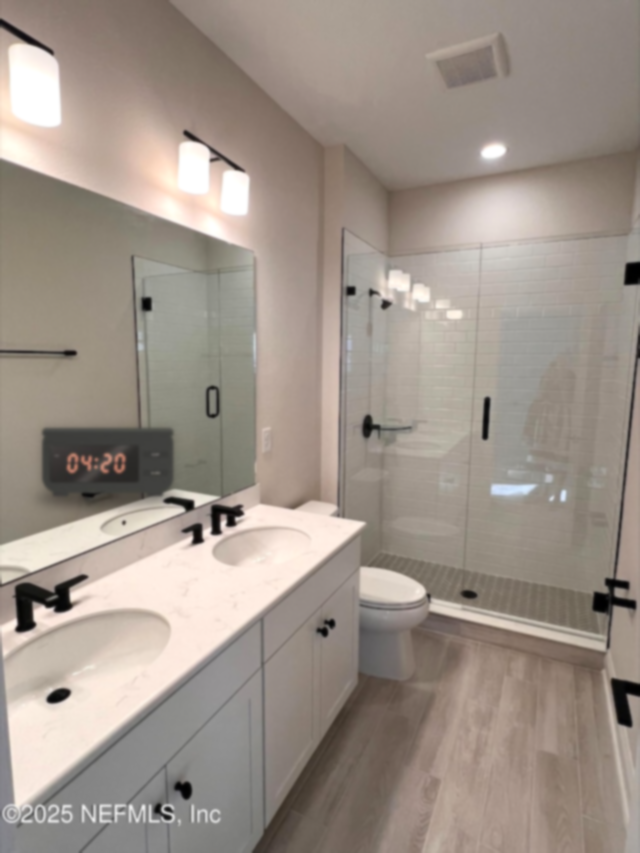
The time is 4 h 20 min
